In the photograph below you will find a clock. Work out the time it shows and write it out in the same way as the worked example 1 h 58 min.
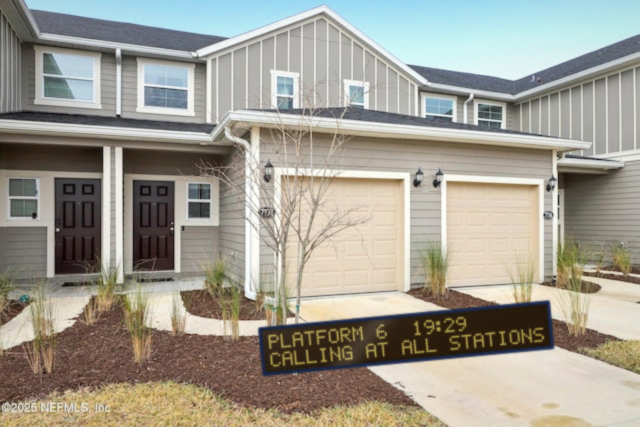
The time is 19 h 29 min
